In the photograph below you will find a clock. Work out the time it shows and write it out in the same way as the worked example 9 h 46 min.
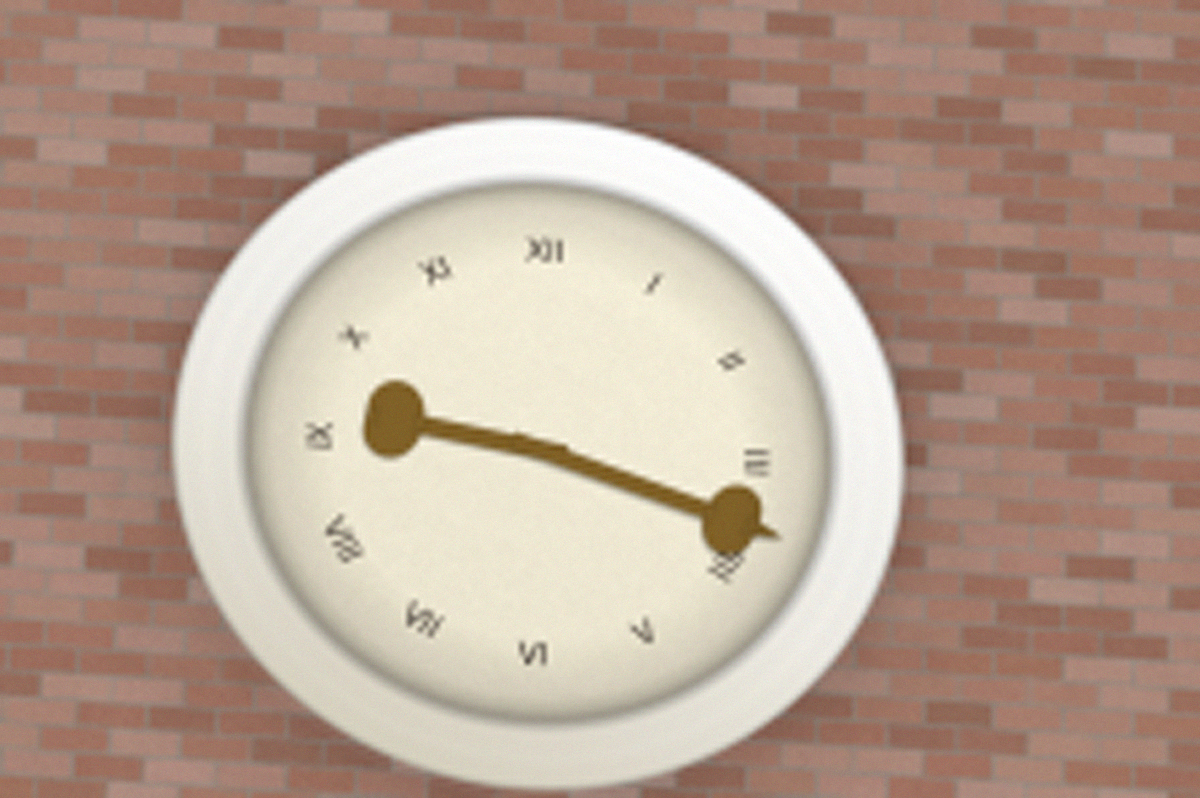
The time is 9 h 18 min
